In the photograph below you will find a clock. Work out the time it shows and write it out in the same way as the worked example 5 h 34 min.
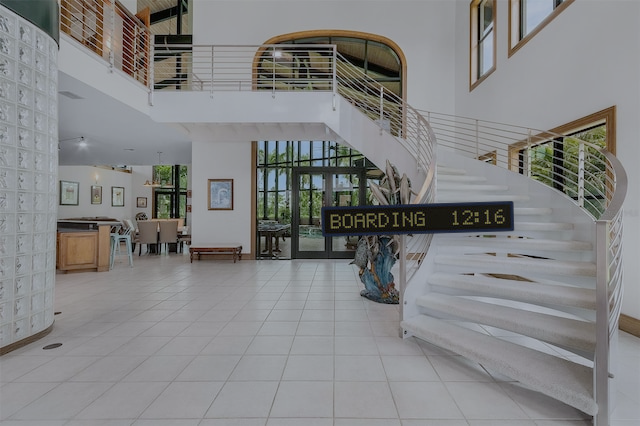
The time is 12 h 16 min
